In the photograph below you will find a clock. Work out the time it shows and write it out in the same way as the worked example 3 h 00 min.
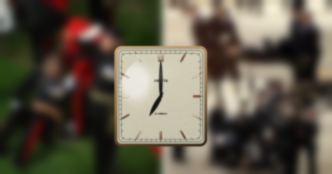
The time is 7 h 00 min
